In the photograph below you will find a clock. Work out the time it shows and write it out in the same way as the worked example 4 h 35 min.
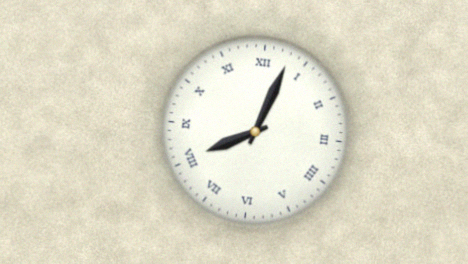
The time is 8 h 03 min
